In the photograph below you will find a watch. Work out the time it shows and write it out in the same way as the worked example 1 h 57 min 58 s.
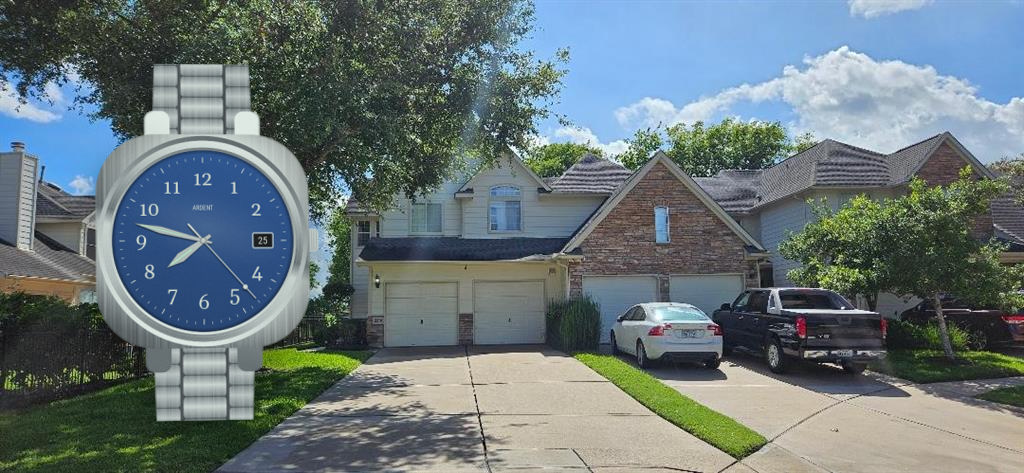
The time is 7 h 47 min 23 s
